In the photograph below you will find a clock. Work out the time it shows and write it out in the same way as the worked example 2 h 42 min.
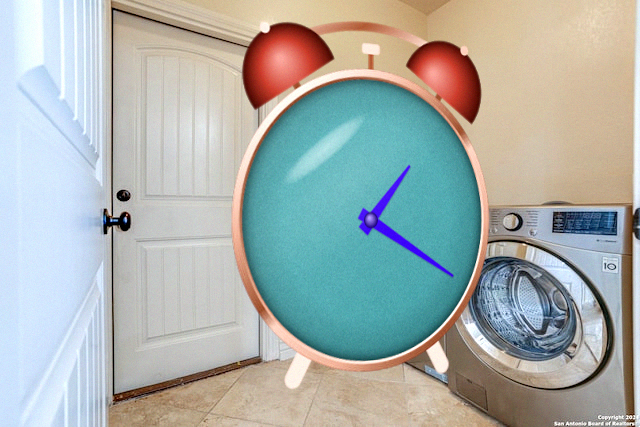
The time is 1 h 20 min
